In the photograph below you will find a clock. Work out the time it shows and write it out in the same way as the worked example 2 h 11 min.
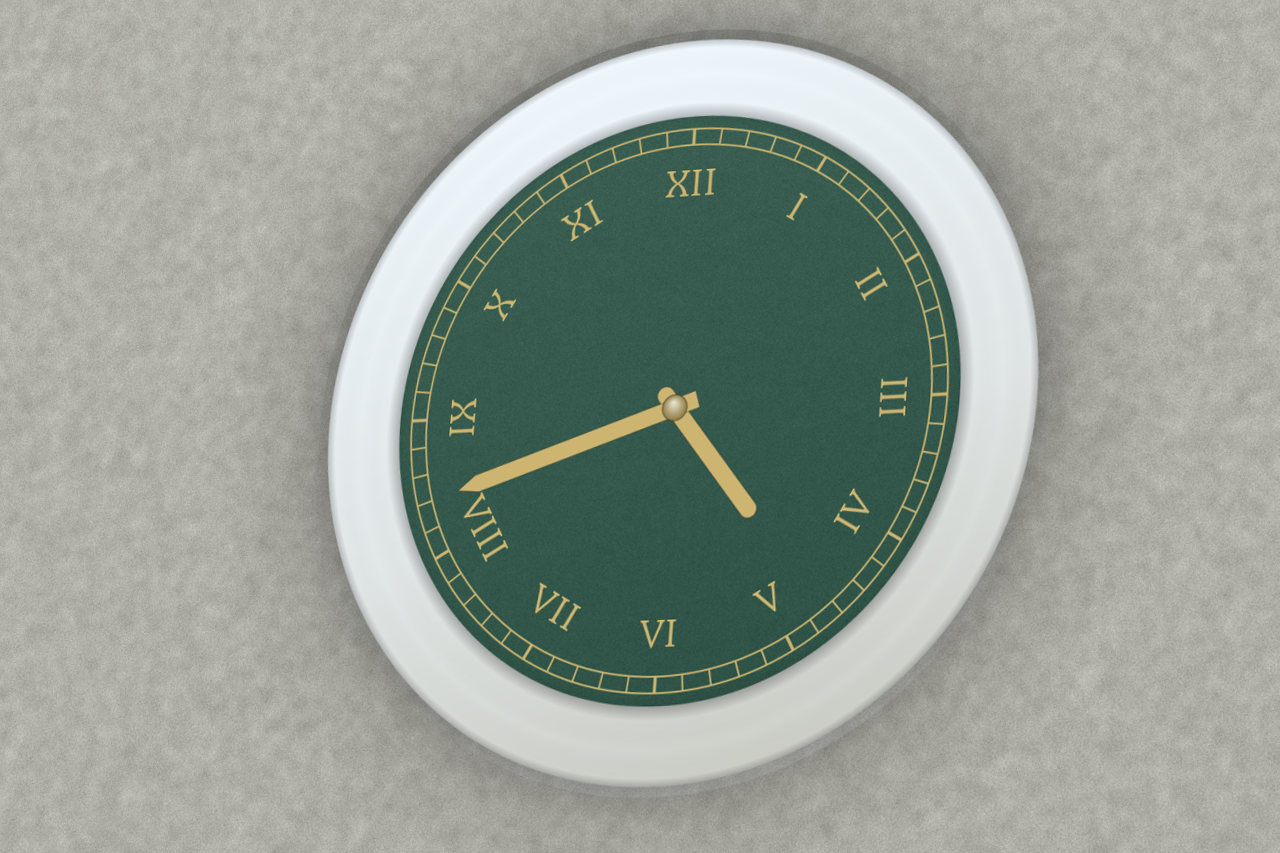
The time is 4 h 42 min
